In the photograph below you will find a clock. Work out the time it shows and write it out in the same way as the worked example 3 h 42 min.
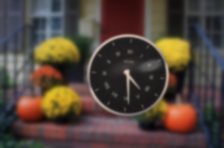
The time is 4 h 29 min
